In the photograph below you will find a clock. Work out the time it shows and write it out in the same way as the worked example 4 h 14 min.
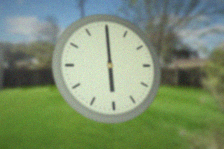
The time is 6 h 00 min
